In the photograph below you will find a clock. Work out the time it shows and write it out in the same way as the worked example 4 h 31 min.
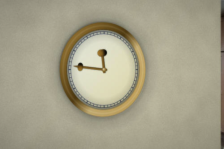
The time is 11 h 46 min
